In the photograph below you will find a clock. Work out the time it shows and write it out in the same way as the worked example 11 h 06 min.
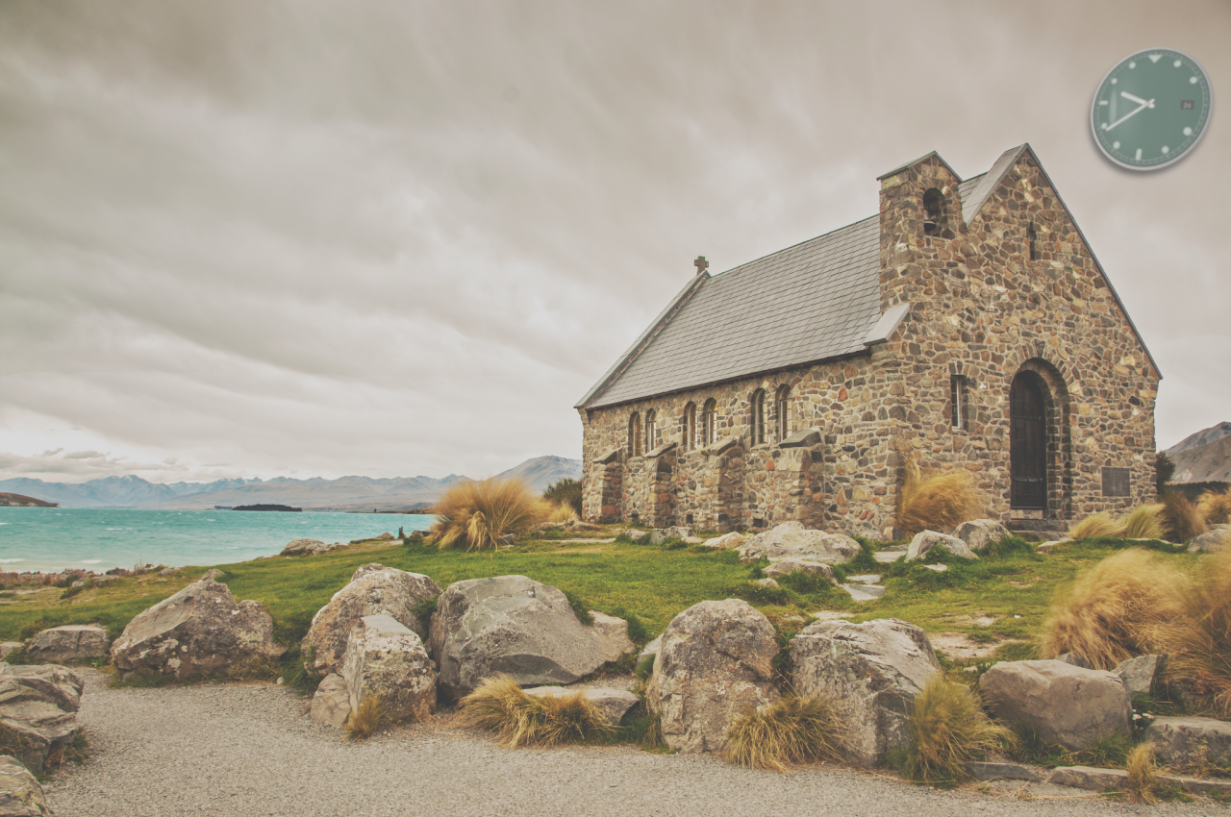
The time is 9 h 39 min
